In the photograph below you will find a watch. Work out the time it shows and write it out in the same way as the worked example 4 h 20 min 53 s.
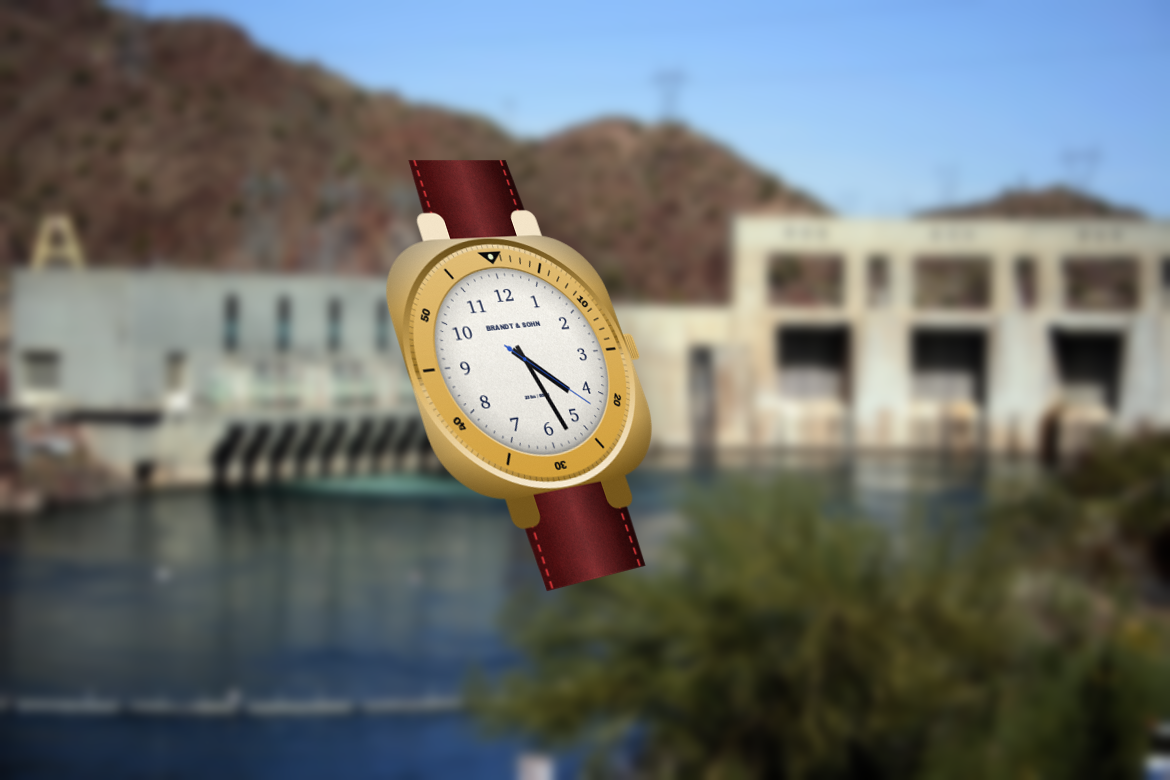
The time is 4 h 27 min 22 s
